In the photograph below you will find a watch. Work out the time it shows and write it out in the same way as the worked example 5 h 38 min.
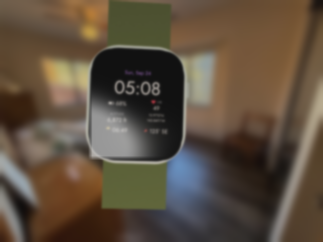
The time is 5 h 08 min
